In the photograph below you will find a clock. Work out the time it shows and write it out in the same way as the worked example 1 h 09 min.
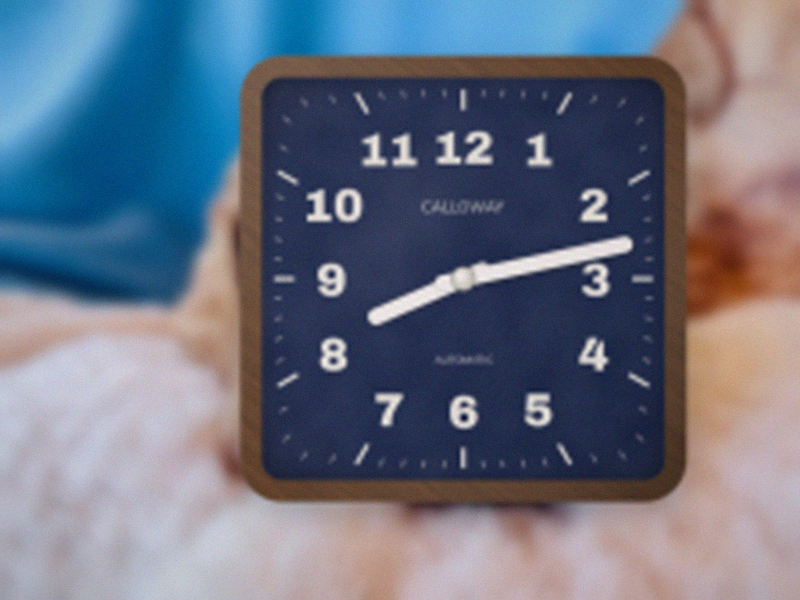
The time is 8 h 13 min
